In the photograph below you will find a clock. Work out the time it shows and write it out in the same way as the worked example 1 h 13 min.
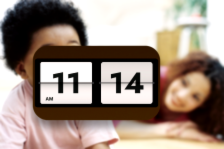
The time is 11 h 14 min
